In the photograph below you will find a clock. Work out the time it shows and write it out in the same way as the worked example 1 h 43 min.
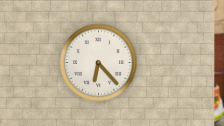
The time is 6 h 23 min
